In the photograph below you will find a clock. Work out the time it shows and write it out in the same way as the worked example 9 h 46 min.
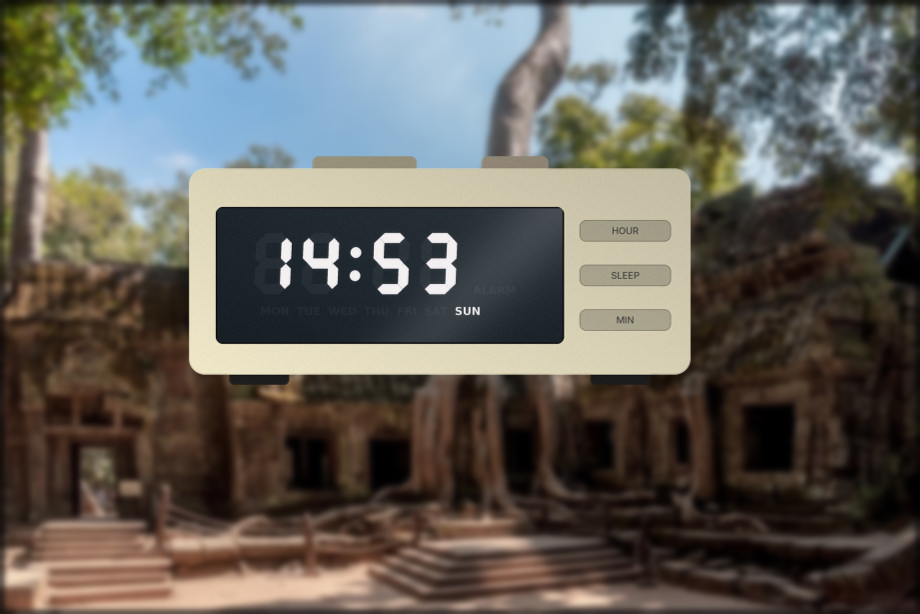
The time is 14 h 53 min
